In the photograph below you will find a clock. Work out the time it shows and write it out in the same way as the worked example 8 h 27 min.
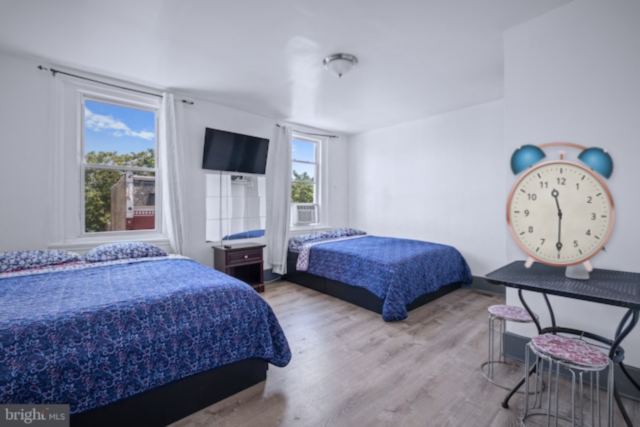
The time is 11 h 30 min
